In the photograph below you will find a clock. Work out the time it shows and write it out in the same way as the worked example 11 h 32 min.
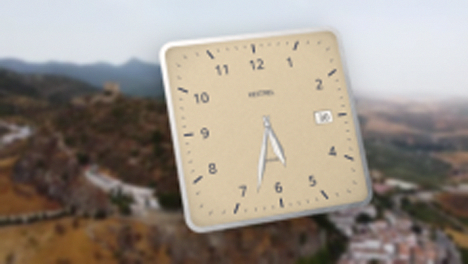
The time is 5 h 33 min
